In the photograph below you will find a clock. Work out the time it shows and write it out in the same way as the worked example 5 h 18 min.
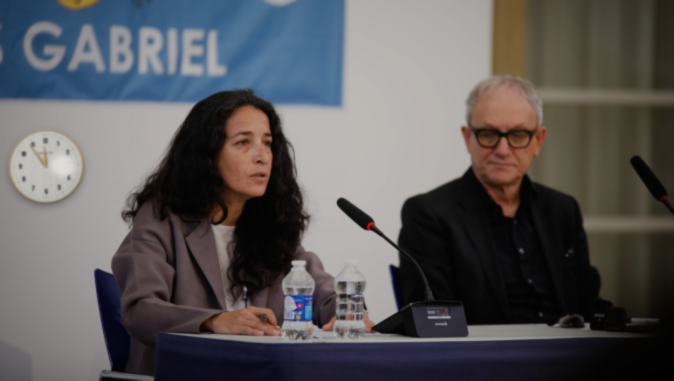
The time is 11 h 54 min
